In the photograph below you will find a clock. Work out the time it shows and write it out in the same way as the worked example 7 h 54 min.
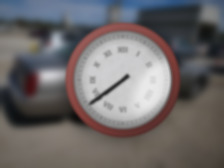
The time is 7 h 39 min
